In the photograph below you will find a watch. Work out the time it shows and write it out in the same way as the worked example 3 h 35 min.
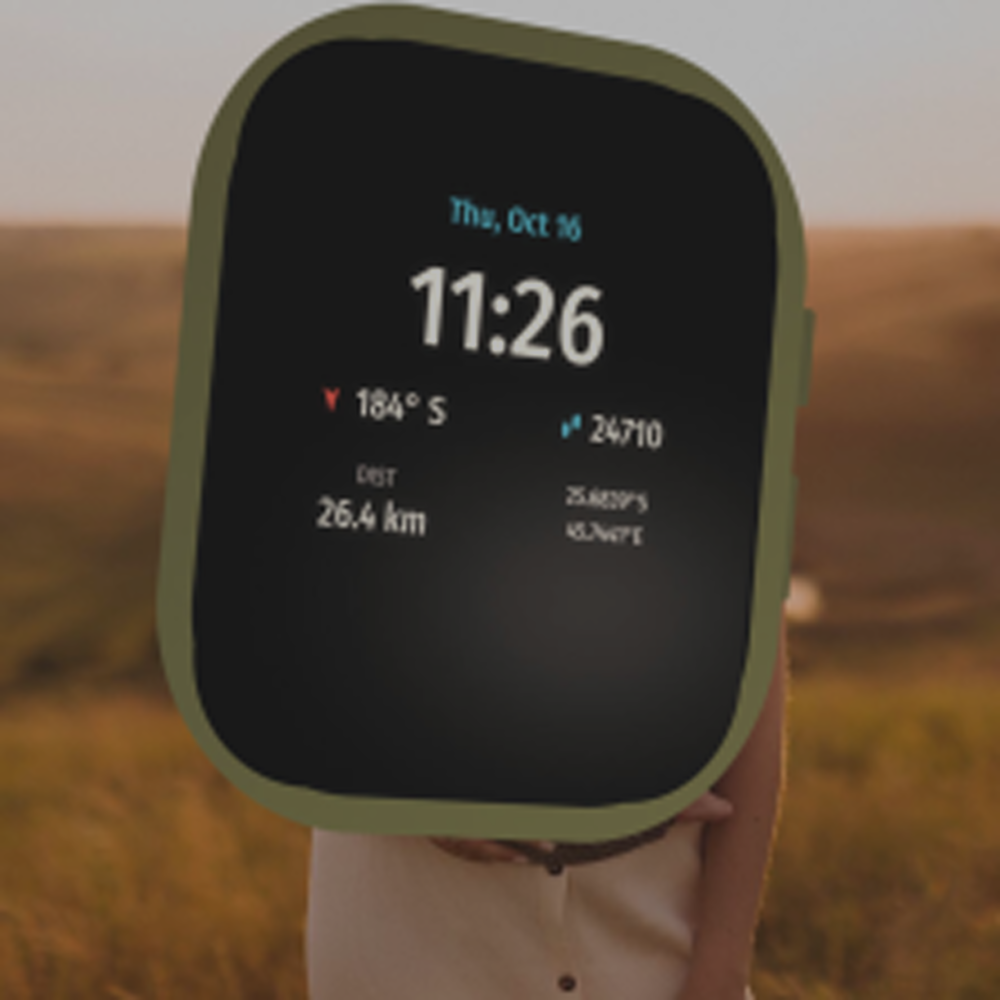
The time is 11 h 26 min
